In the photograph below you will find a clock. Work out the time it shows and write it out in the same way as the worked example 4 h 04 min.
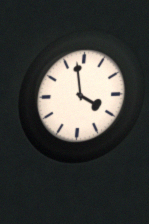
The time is 3 h 58 min
